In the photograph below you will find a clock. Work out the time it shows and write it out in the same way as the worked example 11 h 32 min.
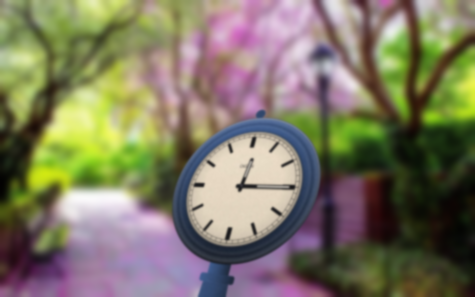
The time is 12 h 15 min
